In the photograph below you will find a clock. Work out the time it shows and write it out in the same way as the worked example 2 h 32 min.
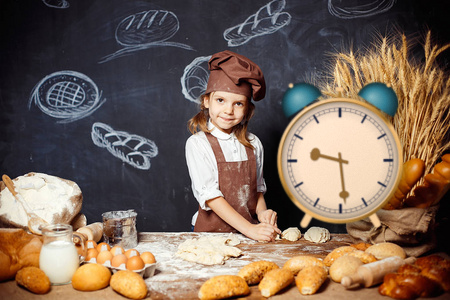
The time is 9 h 29 min
